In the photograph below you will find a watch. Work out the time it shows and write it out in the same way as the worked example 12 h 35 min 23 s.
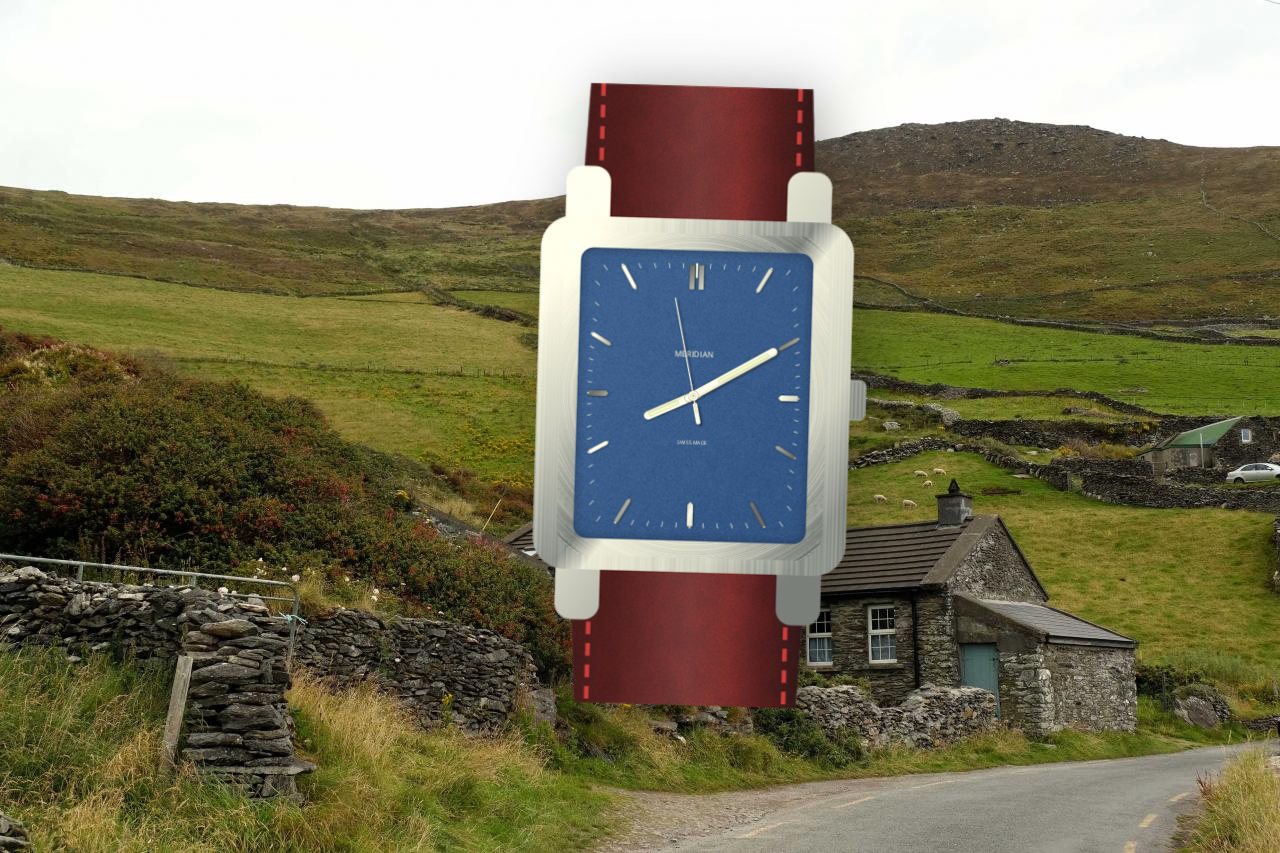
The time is 8 h 09 min 58 s
